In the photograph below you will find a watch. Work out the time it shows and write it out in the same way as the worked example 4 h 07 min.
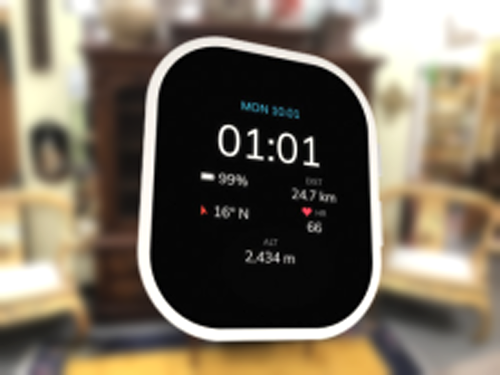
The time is 1 h 01 min
